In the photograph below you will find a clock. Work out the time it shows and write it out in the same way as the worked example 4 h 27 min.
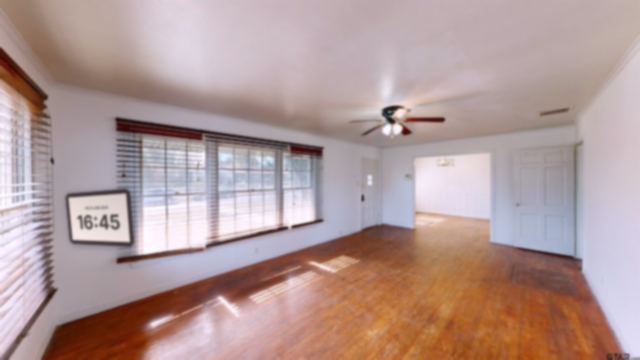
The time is 16 h 45 min
